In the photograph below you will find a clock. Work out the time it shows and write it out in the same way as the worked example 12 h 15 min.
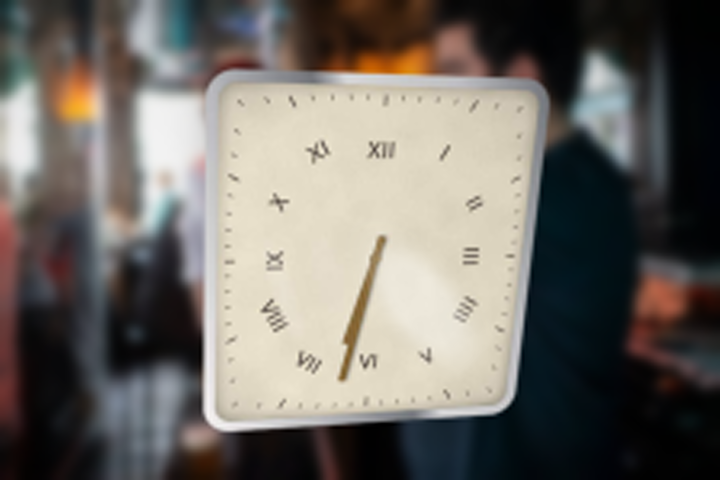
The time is 6 h 32 min
